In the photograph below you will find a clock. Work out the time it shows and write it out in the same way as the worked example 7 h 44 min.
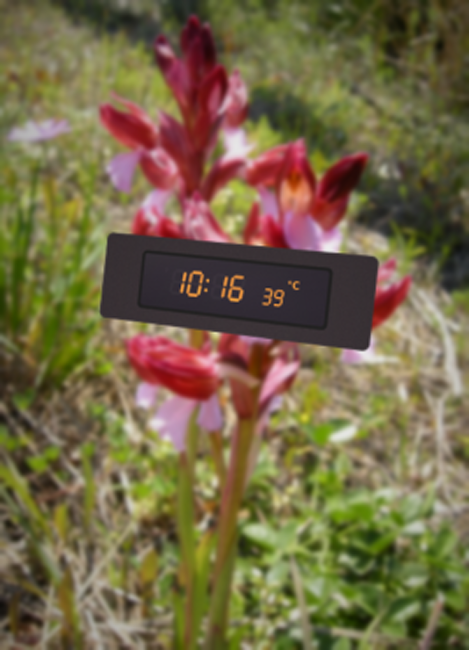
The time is 10 h 16 min
